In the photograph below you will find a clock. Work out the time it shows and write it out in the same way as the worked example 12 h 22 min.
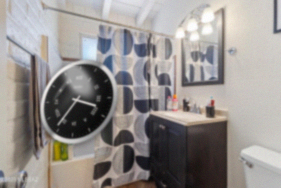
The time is 3 h 36 min
